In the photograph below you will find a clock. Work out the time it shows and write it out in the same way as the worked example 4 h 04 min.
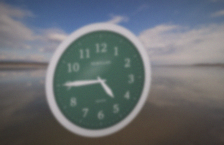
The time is 4 h 45 min
